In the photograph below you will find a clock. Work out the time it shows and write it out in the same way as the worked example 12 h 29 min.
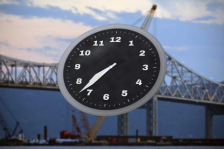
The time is 7 h 37 min
